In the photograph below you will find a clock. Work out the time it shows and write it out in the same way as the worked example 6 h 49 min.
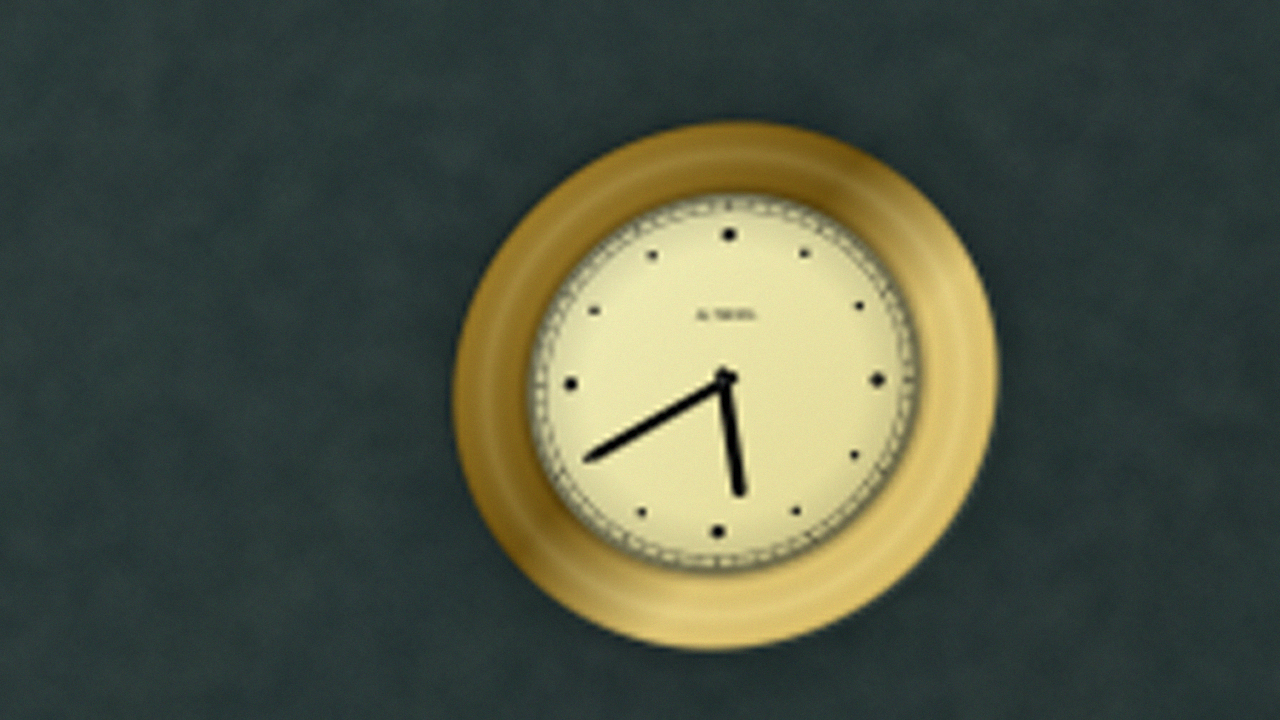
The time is 5 h 40 min
